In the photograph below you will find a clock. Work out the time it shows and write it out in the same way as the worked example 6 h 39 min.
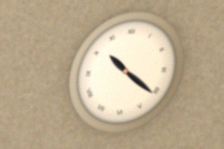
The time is 10 h 21 min
